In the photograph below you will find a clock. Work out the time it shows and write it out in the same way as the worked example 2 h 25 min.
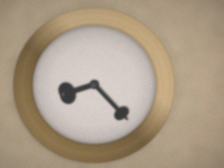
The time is 8 h 23 min
